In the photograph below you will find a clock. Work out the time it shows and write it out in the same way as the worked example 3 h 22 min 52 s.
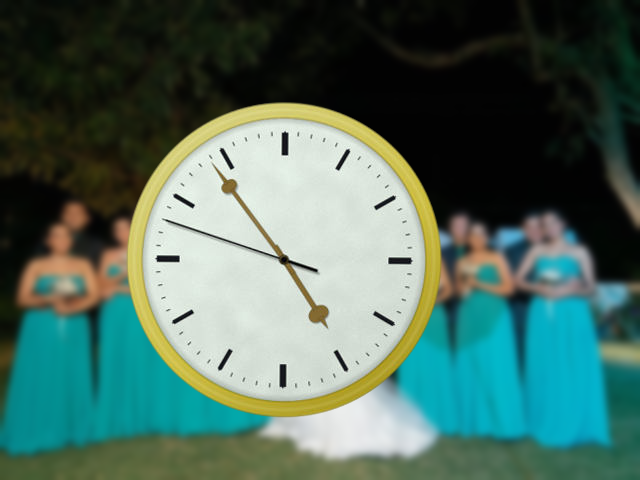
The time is 4 h 53 min 48 s
